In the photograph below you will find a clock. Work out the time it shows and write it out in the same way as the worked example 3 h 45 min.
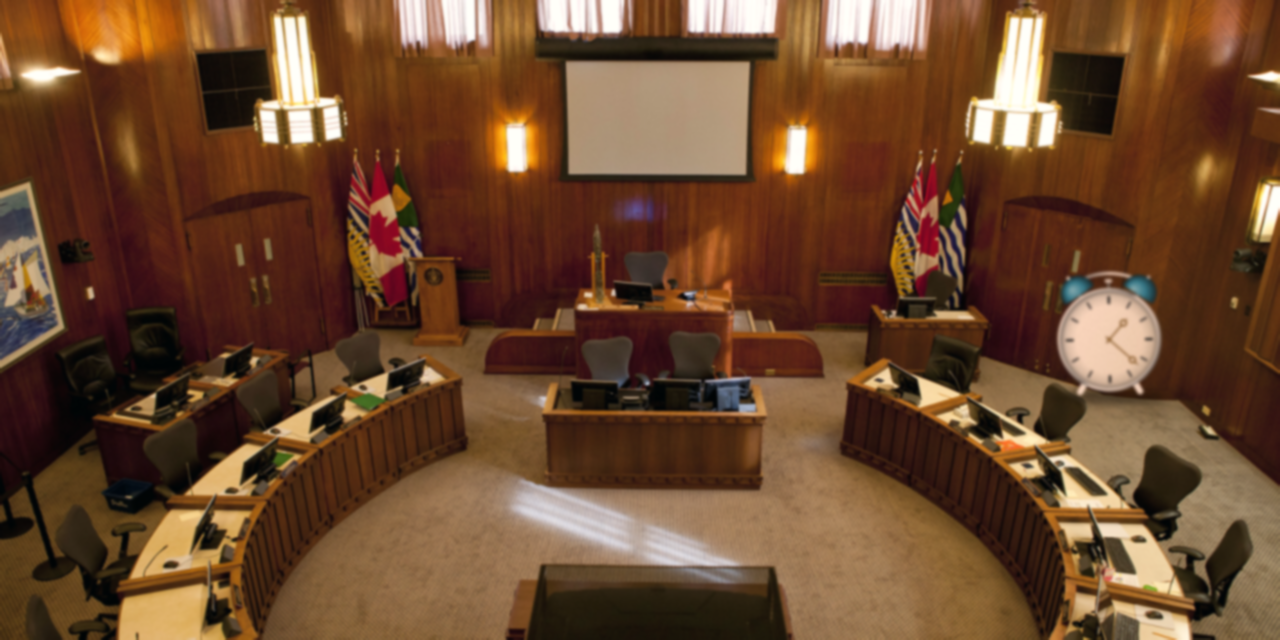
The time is 1 h 22 min
